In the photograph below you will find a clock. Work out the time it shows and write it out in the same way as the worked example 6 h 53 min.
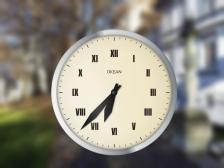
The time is 6 h 37 min
